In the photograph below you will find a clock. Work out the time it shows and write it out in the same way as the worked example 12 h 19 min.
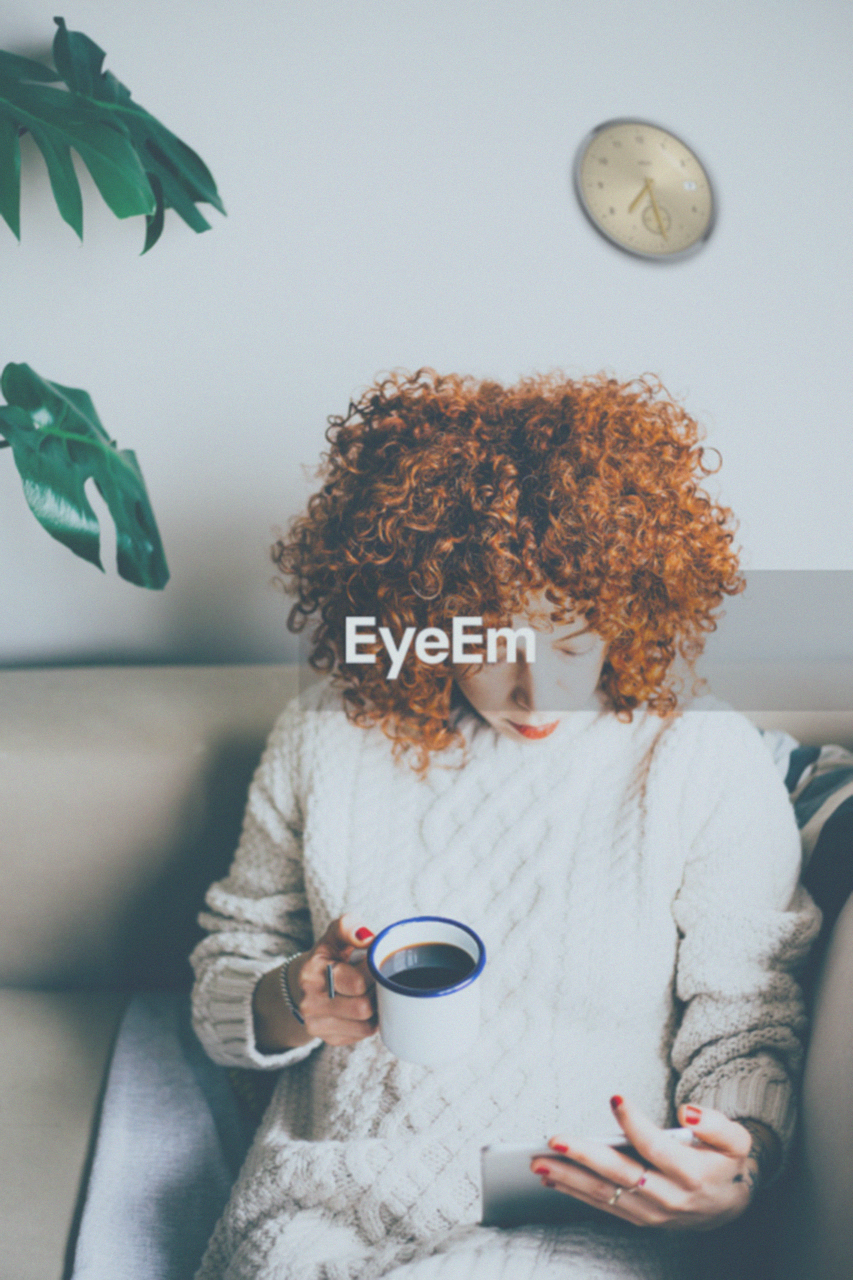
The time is 7 h 29 min
